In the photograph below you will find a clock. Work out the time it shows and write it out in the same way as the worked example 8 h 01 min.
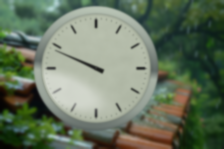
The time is 9 h 49 min
